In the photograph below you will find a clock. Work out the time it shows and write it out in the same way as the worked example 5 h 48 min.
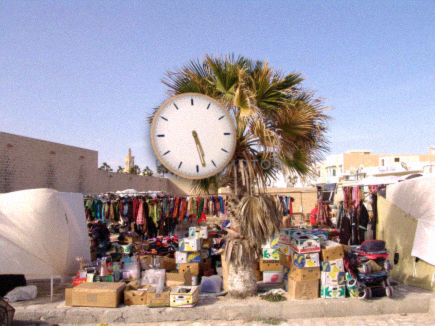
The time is 5 h 28 min
